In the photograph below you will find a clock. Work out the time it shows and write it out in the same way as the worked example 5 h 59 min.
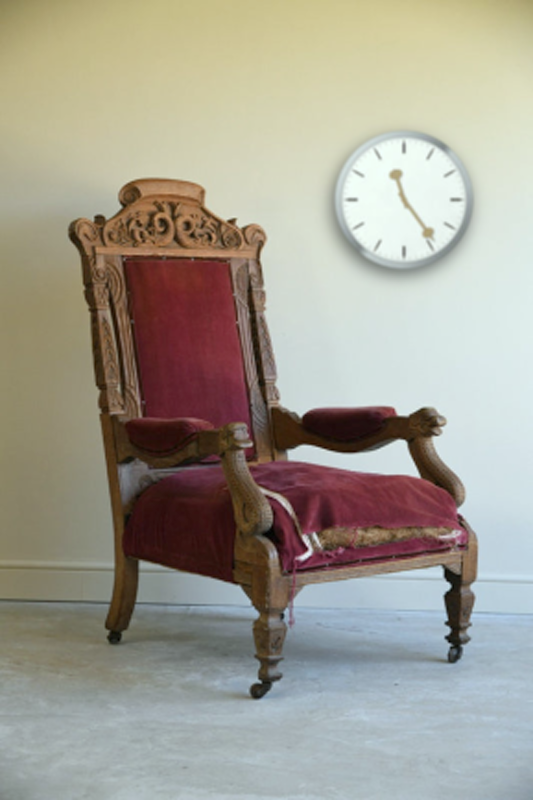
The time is 11 h 24 min
